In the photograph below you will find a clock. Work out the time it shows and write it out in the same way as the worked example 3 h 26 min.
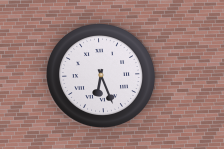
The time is 6 h 27 min
